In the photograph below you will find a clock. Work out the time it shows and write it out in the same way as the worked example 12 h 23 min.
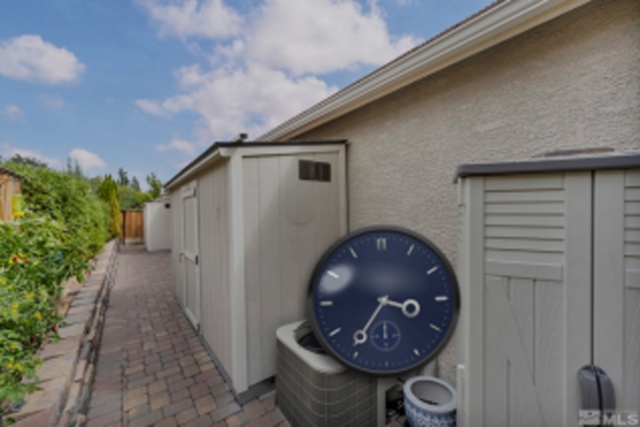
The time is 3 h 36 min
